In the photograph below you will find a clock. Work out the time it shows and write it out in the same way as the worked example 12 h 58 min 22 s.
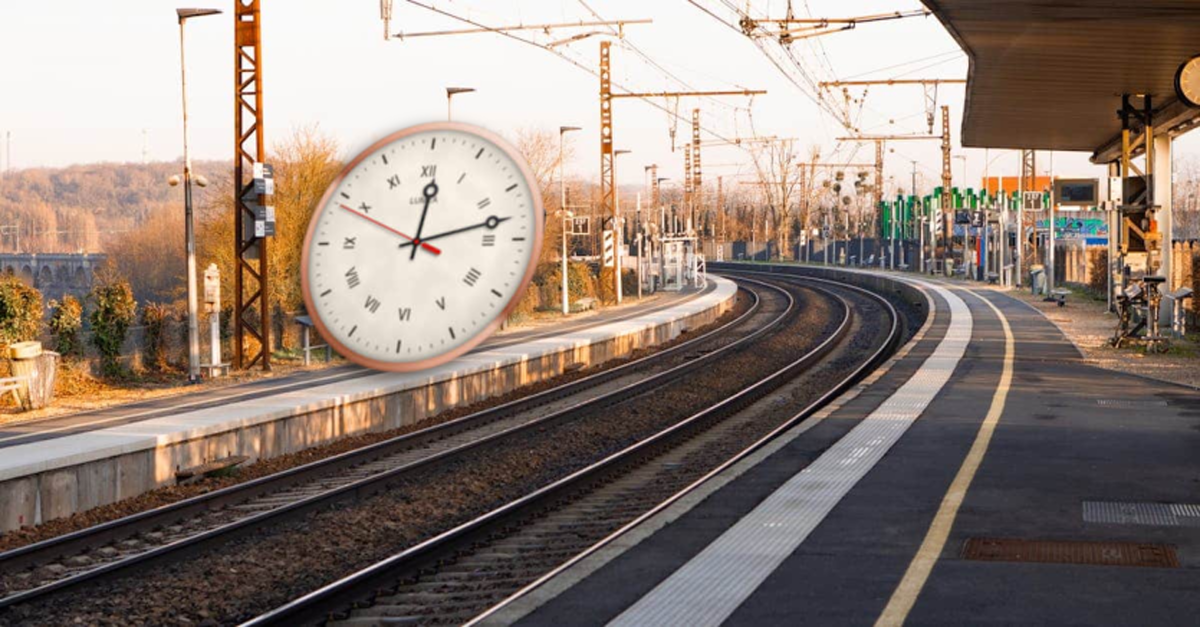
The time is 12 h 12 min 49 s
